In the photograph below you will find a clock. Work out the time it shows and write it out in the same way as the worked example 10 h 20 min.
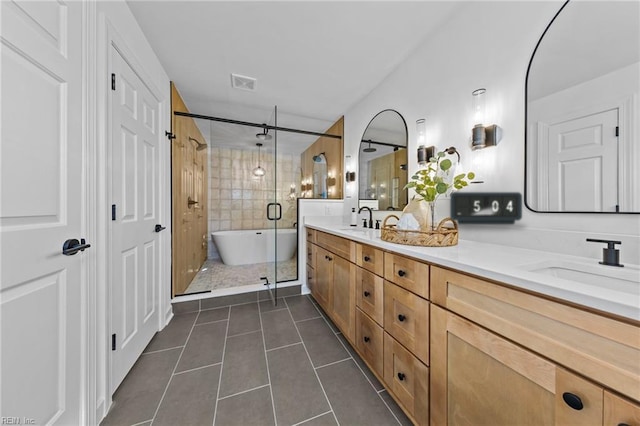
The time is 5 h 04 min
